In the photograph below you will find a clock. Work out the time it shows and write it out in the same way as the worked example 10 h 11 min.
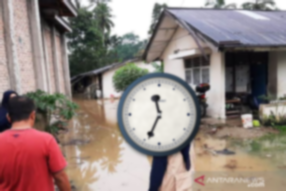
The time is 11 h 34 min
